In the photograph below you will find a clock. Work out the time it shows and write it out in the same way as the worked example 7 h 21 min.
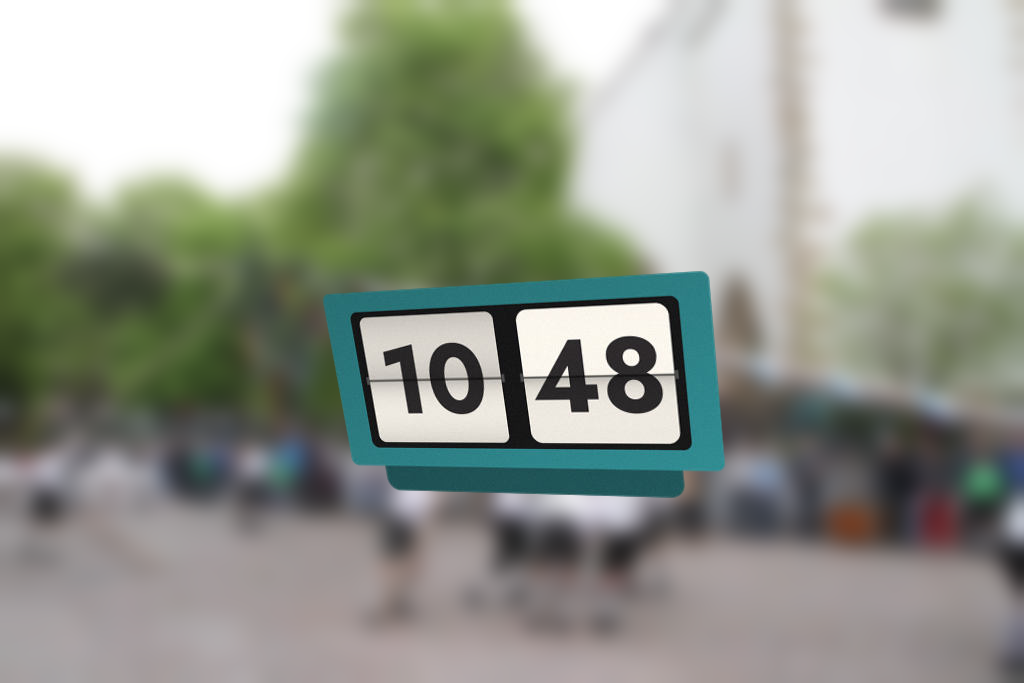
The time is 10 h 48 min
